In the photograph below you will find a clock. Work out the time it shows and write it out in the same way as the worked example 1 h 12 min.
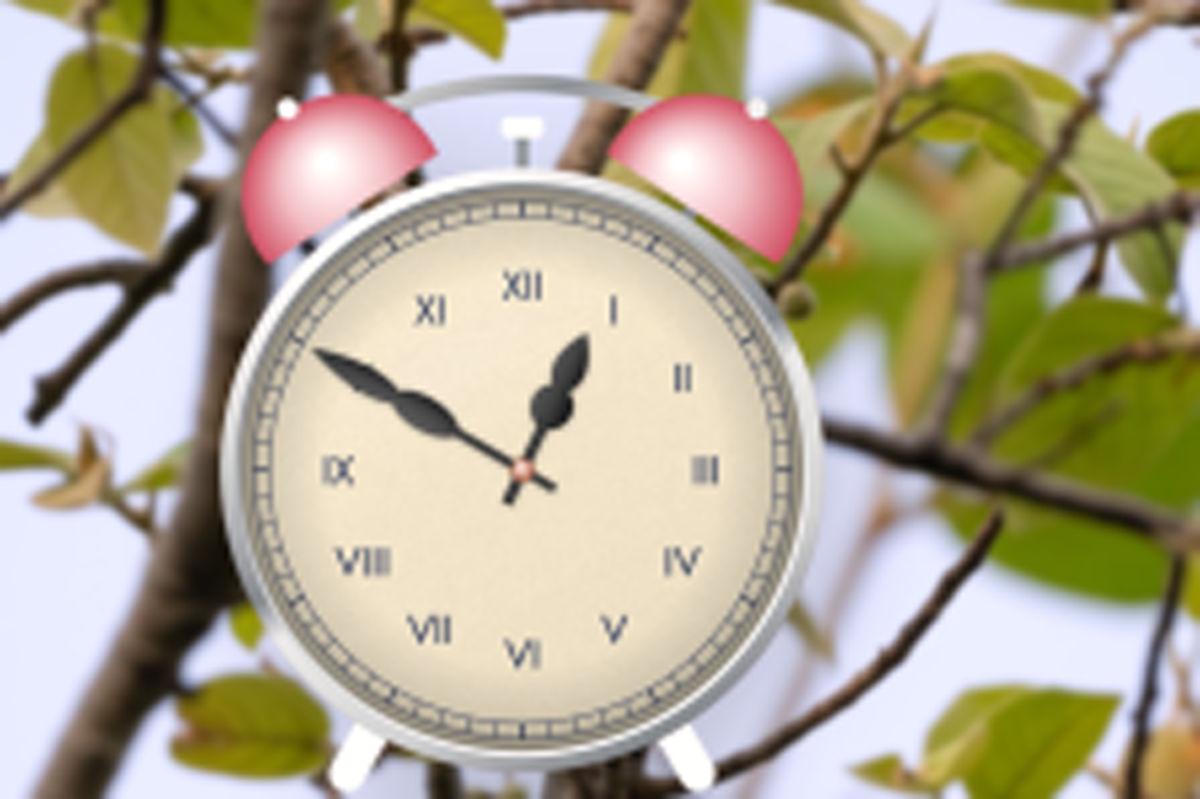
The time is 12 h 50 min
